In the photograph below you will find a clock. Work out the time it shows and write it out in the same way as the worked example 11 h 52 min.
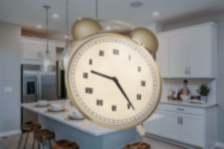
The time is 9 h 24 min
